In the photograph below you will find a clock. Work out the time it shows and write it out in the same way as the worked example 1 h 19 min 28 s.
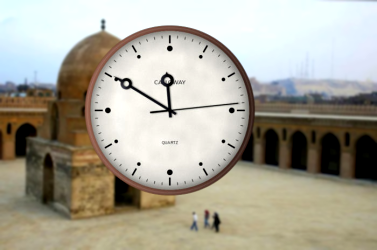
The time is 11 h 50 min 14 s
